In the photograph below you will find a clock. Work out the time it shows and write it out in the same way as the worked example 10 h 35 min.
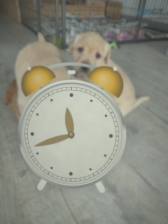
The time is 11 h 42 min
